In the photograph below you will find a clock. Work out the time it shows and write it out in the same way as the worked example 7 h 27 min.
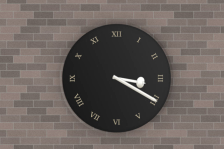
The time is 3 h 20 min
